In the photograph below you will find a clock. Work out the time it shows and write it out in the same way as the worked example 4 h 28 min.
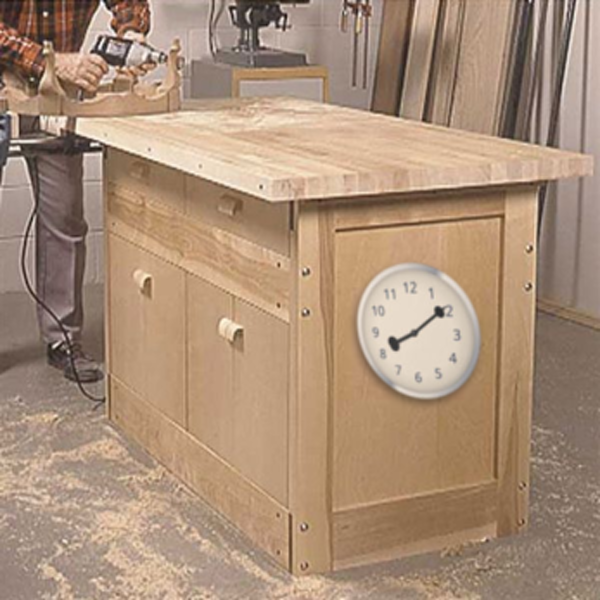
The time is 8 h 09 min
